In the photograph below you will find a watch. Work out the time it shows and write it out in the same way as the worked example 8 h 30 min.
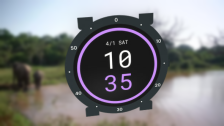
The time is 10 h 35 min
